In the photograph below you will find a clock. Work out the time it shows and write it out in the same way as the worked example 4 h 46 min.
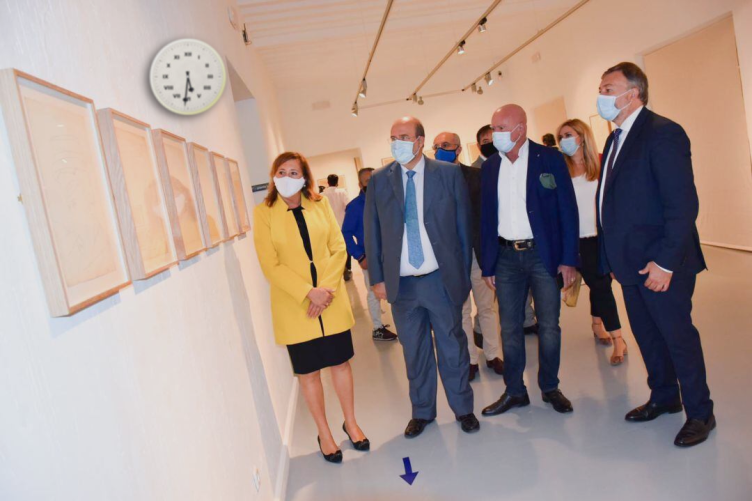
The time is 5 h 31 min
